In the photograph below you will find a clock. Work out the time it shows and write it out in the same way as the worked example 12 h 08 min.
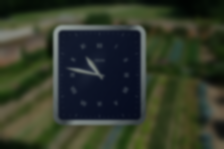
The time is 10 h 47 min
